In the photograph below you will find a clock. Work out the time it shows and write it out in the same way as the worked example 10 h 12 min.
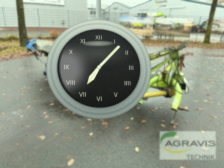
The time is 7 h 07 min
